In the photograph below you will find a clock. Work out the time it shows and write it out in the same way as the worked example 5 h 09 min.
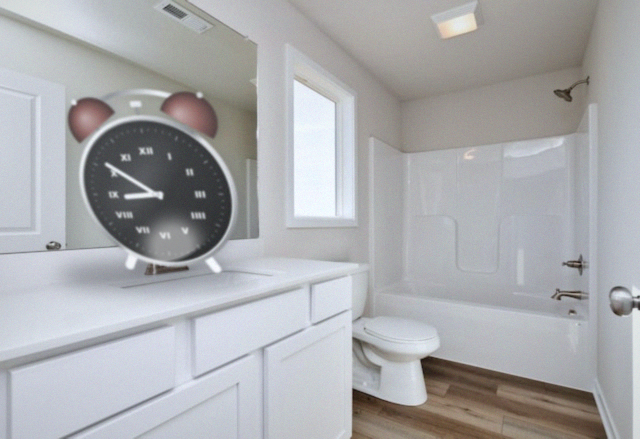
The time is 8 h 51 min
